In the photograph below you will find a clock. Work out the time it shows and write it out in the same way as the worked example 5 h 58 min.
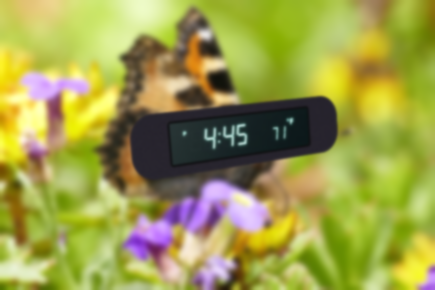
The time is 4 h 45 min
